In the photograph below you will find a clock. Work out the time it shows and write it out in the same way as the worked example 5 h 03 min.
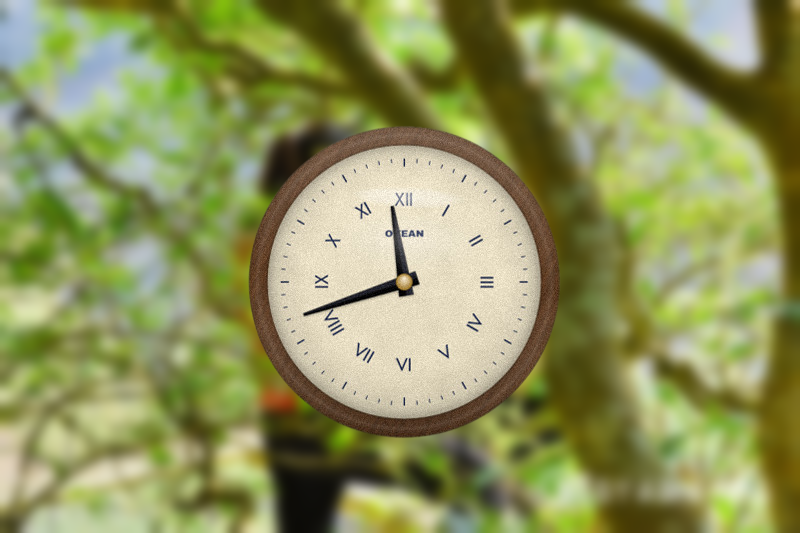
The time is 11 h 42 min
